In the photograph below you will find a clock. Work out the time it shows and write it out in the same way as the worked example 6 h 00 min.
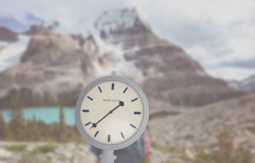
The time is 1 h 38 min
